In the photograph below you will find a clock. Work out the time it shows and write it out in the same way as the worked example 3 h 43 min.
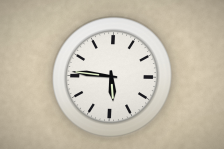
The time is 5 h 46 min
